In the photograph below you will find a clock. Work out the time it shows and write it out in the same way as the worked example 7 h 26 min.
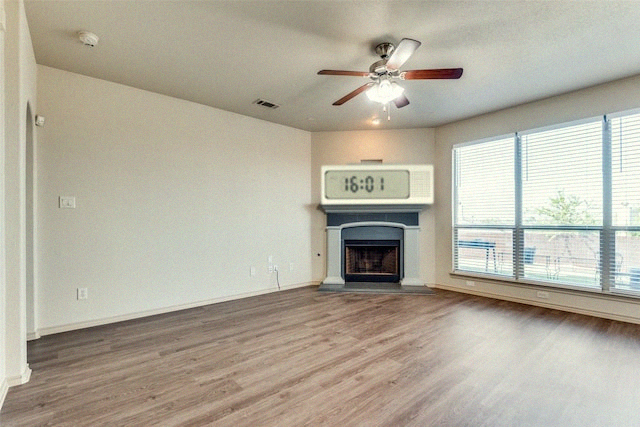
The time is 16 h 01 min
